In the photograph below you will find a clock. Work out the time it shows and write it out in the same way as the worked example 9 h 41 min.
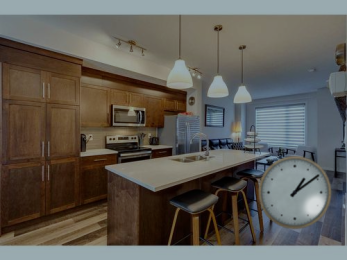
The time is 1 h 09 min
